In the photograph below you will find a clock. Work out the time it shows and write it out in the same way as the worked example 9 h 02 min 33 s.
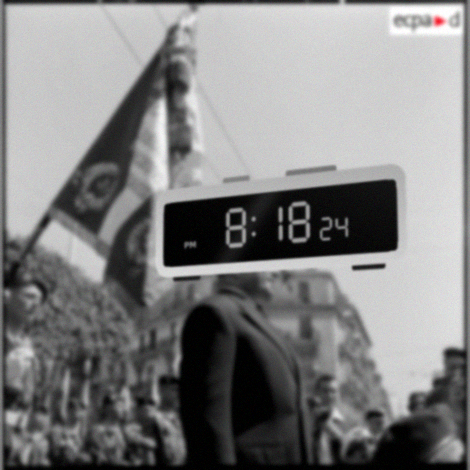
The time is 8 h 18 min 24 s
